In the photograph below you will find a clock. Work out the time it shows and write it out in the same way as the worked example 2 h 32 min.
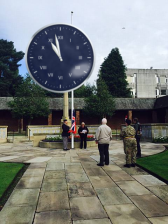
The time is 10 h 58 min
